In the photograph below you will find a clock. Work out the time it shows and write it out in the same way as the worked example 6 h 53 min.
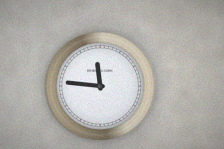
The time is 11 h 46 min
